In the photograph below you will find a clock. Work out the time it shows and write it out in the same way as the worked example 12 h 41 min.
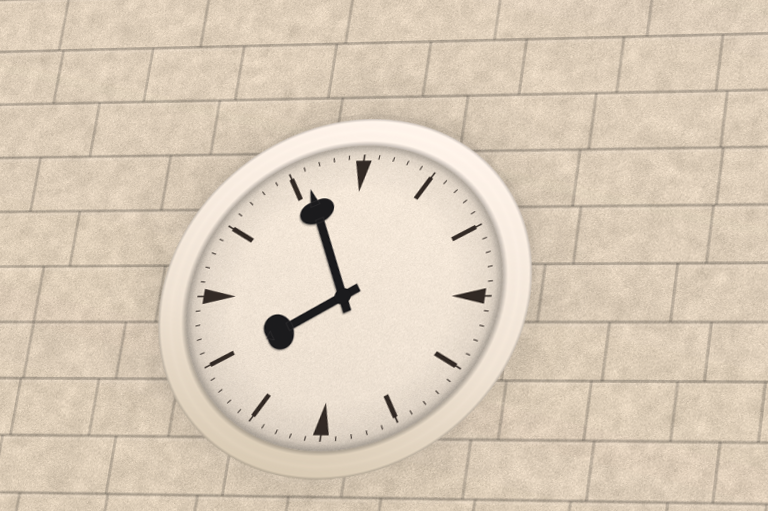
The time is 7 h 56 min
